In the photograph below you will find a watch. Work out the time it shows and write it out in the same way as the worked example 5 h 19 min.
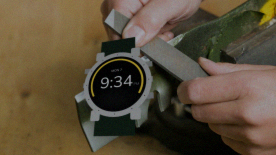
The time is 9 h 34 min
